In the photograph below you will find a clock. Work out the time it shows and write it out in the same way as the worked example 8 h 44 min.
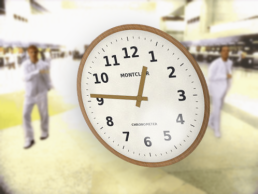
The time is 12 h 46 min
